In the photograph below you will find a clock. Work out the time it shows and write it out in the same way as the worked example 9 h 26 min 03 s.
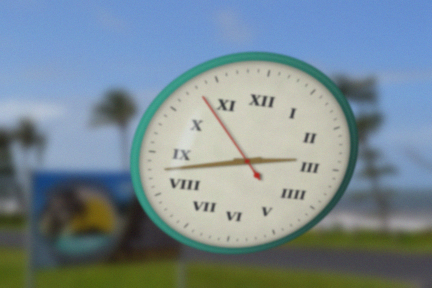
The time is 2 h 42 min 53 s
